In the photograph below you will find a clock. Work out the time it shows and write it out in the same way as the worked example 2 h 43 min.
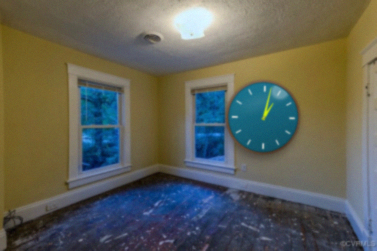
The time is 1 h 02 min
